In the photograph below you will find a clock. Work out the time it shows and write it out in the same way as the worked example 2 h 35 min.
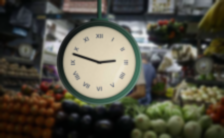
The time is 2 h 48 min
